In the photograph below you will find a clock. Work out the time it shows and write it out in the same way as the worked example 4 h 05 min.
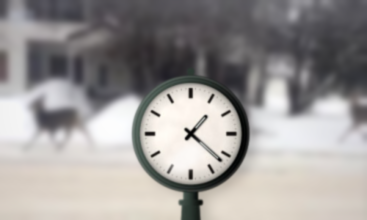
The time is 1 h 22 min
